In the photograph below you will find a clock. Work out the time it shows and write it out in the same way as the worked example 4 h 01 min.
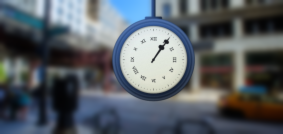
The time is 1 h 06 min
